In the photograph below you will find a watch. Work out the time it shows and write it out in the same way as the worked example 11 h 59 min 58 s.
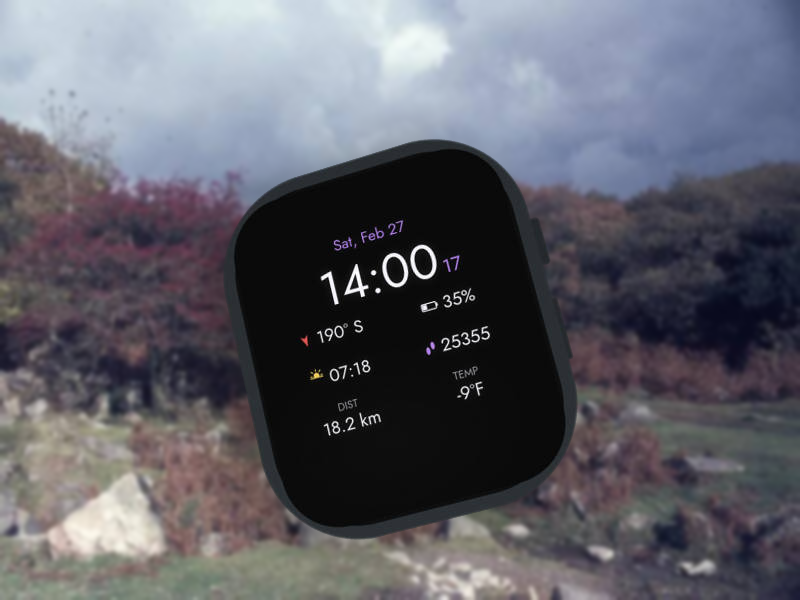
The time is 14 h 00 min 17 s
